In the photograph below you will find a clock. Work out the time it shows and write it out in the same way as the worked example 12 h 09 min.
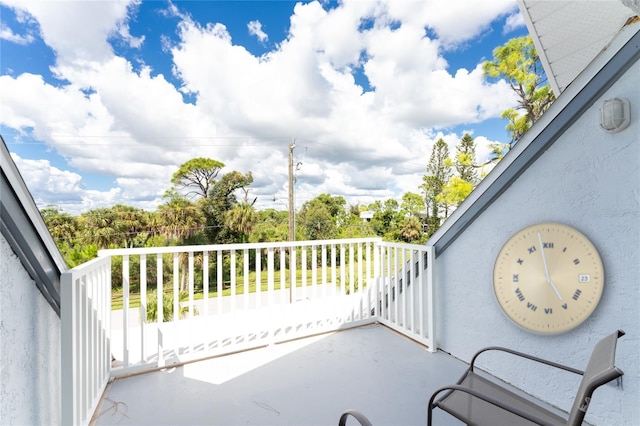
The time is 4 h 58 min
